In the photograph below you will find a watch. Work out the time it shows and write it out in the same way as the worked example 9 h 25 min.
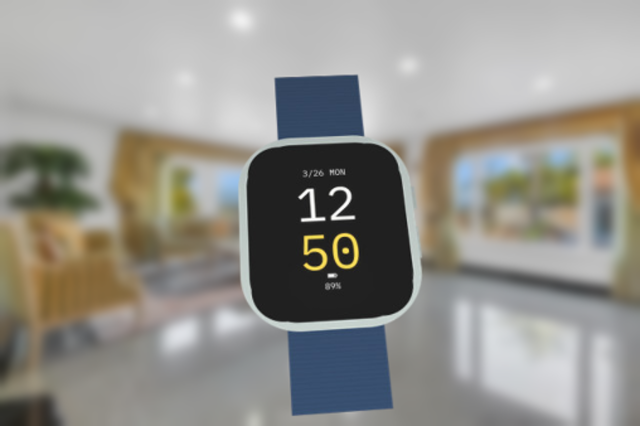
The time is 12 h 50 min
